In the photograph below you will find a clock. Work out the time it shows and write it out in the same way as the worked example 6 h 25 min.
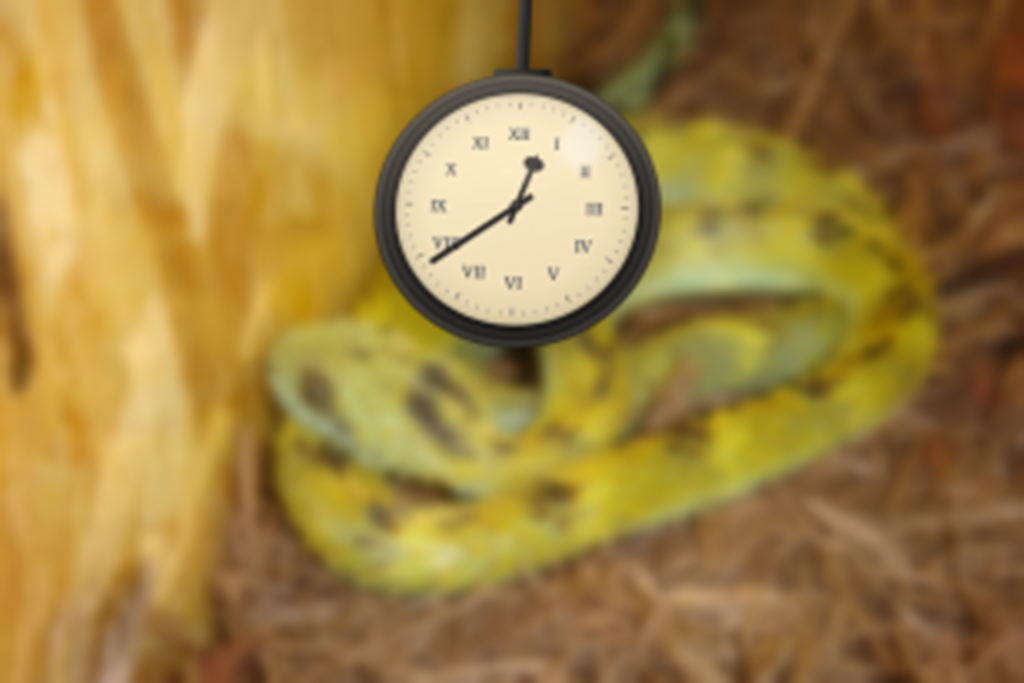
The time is 12 h 39 min
